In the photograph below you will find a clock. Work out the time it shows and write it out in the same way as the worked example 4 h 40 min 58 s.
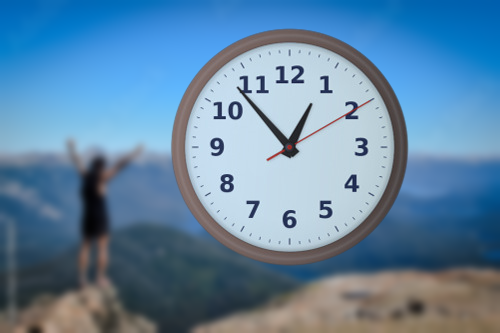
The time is 12 h 53 min 10 s
